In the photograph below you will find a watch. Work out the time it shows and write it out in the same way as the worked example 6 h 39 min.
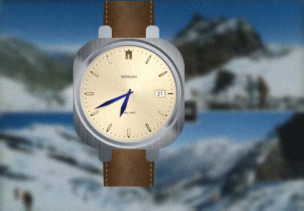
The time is 6 h 41 min
